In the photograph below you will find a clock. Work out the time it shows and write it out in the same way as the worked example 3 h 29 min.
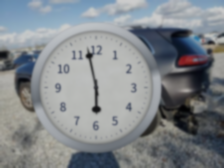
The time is 5 h 58 min
